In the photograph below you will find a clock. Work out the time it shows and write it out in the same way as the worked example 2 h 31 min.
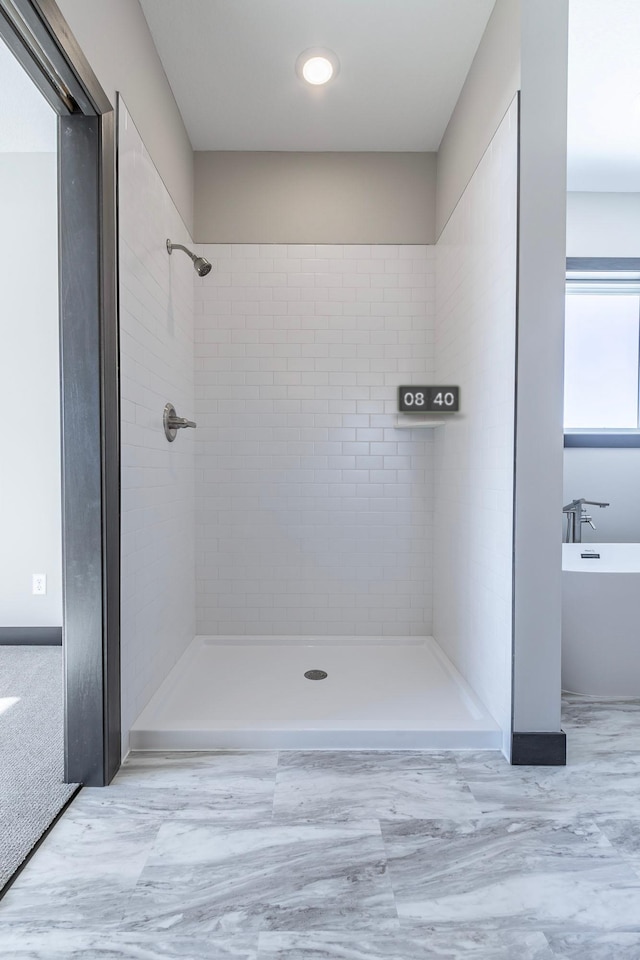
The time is 8 h 40 min
